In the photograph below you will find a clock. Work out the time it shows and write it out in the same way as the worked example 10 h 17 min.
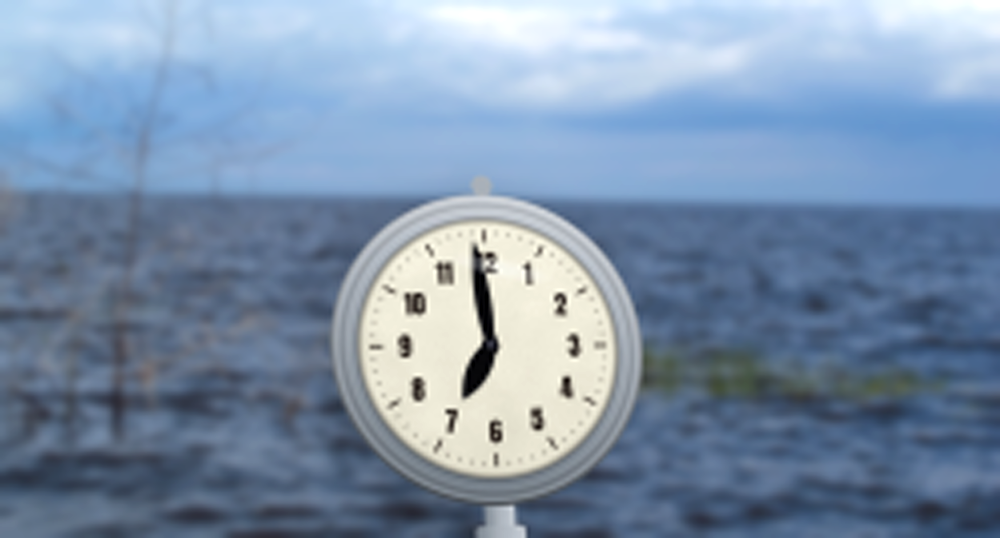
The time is 6 h 59 min
